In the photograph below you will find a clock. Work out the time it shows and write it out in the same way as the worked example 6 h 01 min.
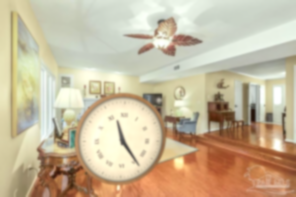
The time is 11 h 24 min
